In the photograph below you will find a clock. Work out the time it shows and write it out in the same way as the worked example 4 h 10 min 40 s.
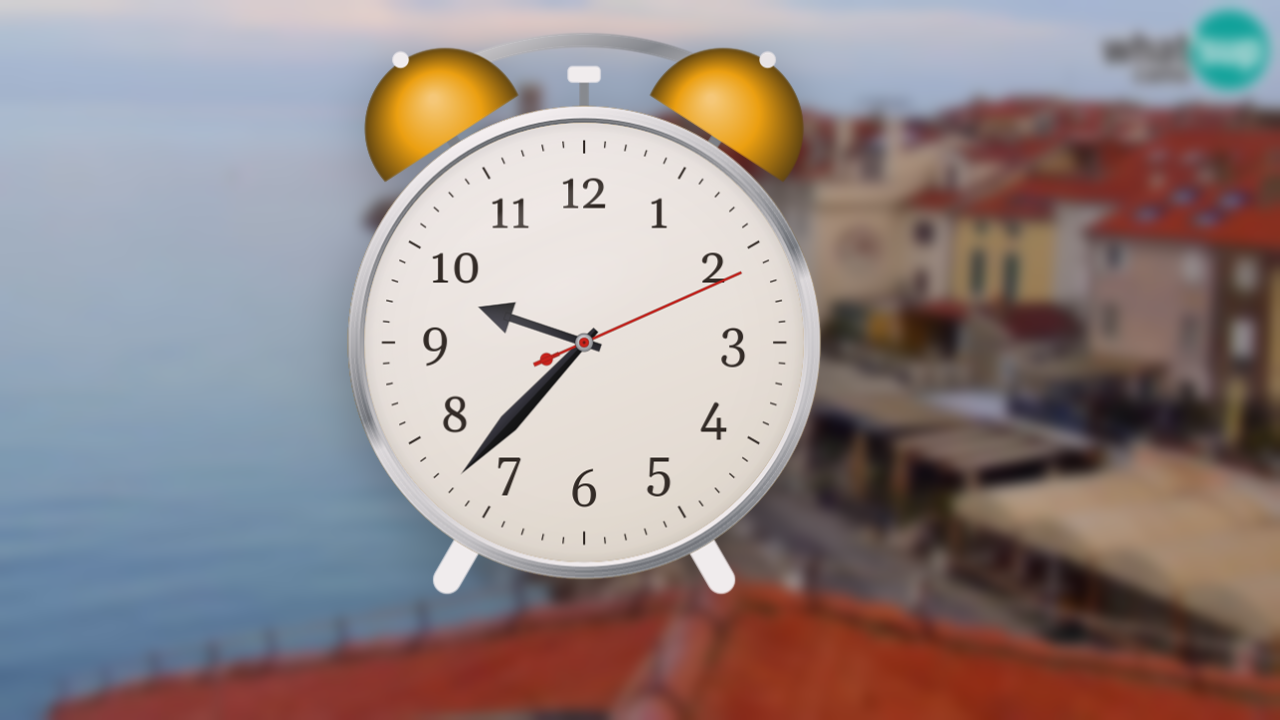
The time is 9 h 37 min 11 s
